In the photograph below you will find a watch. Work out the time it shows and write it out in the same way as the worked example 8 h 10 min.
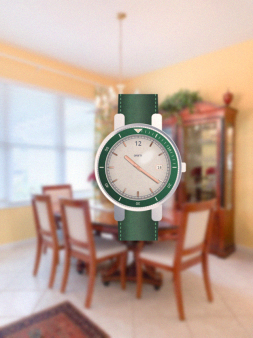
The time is 10 h 21 min
